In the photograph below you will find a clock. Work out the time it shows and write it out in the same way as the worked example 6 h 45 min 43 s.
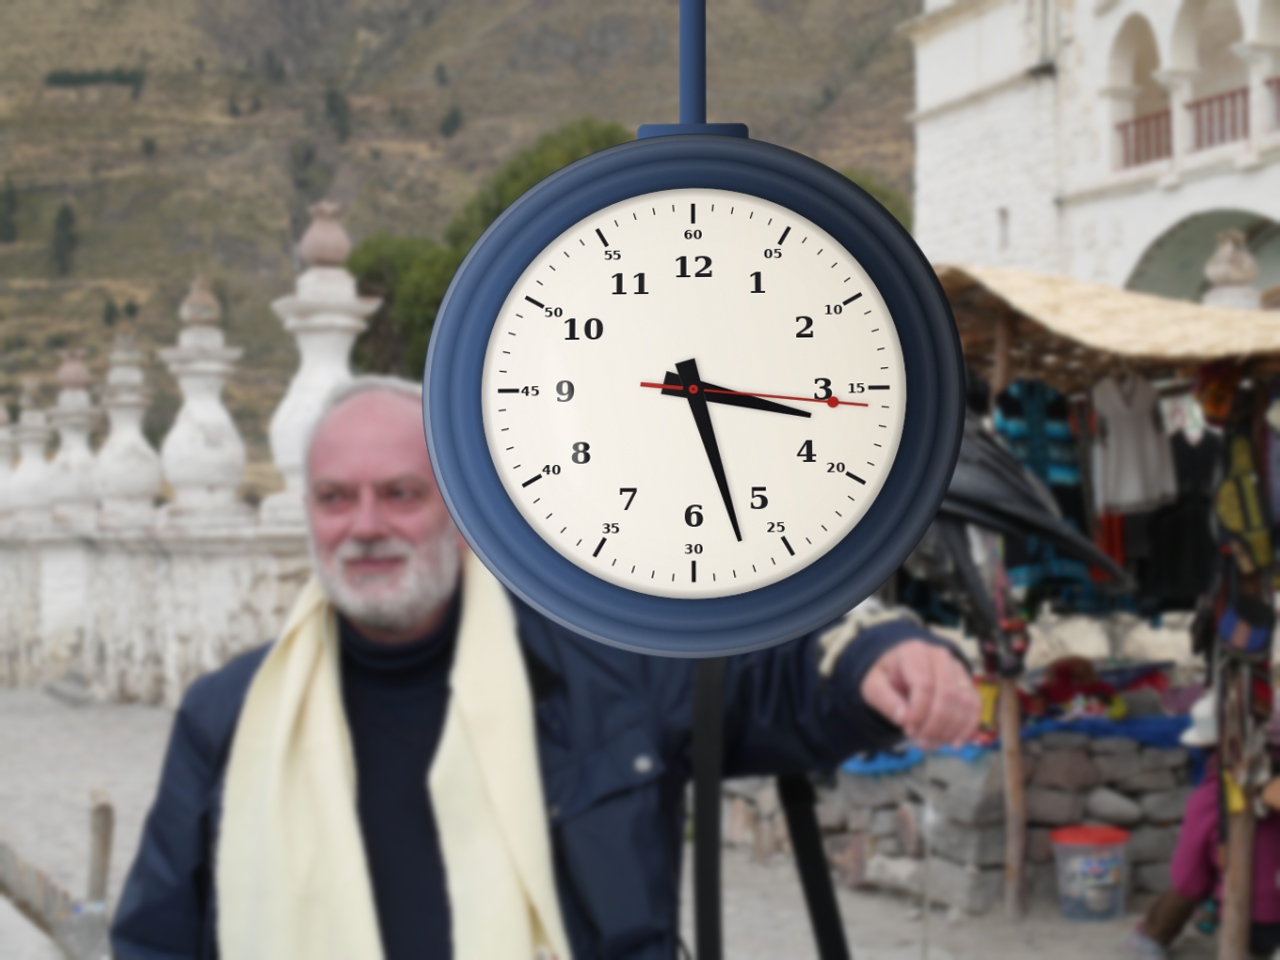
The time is 3 h 27 min 16 s
